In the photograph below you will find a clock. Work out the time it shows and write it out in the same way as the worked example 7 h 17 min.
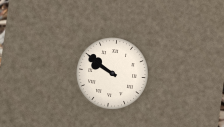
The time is 9 h 50 min
